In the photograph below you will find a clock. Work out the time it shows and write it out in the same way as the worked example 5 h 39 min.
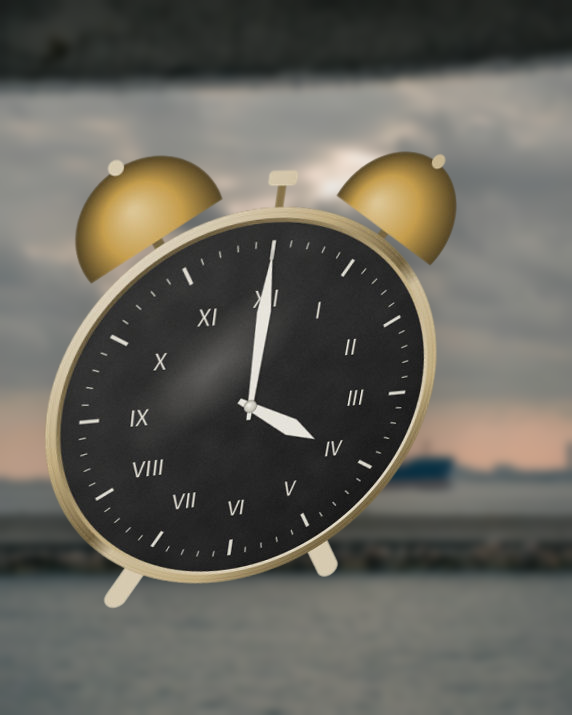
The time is 4 h 00 min
